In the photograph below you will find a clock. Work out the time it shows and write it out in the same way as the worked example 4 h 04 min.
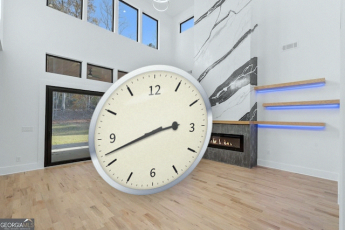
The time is 2 h 42 min
